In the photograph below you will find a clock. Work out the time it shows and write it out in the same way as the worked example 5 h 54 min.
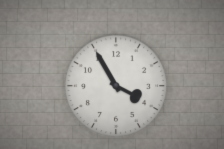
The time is 3 h 55 min
